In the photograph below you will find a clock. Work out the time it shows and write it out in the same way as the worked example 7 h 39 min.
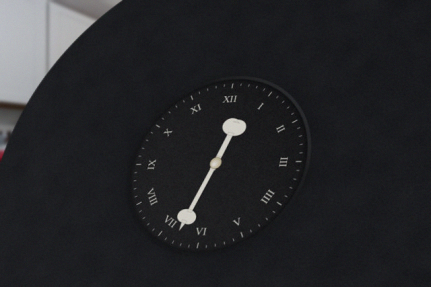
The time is 12 h 33 min
